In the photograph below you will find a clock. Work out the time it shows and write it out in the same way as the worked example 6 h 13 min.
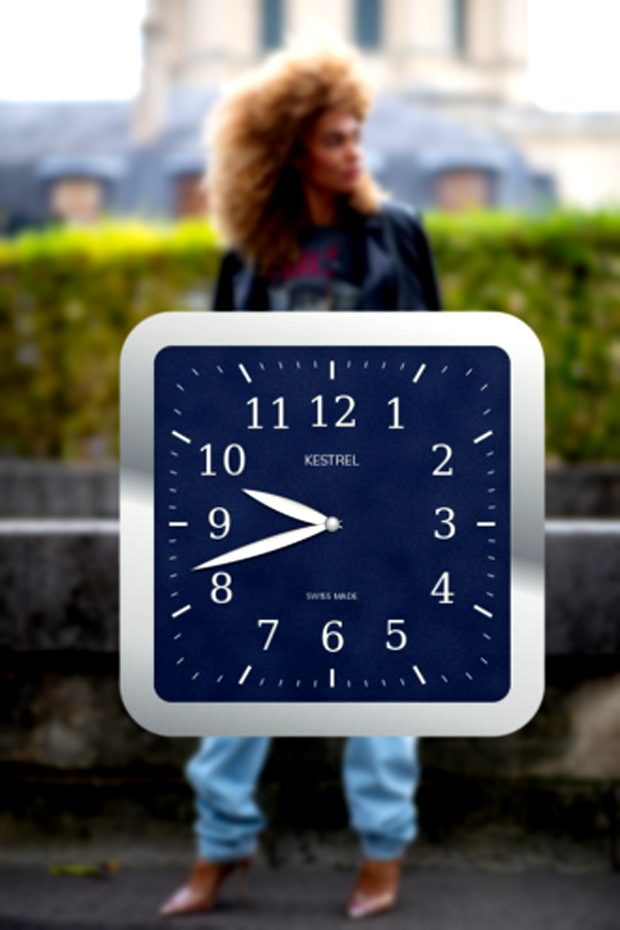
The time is 9 h 42 min
